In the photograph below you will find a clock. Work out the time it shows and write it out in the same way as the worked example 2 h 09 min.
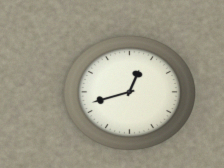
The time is 12 h 42 min
